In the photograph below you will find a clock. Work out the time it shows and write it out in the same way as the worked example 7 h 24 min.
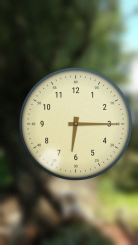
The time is 6 h 15 min
